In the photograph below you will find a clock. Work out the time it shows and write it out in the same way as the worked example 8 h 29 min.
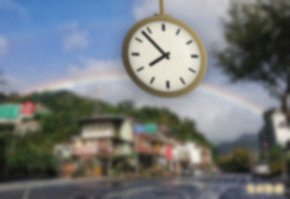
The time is 7 h 53 min
